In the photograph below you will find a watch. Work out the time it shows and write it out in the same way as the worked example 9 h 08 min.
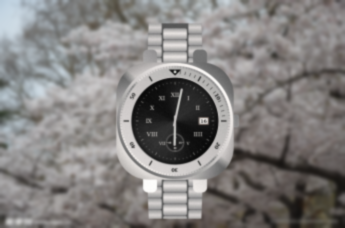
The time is 6 h 02 min
